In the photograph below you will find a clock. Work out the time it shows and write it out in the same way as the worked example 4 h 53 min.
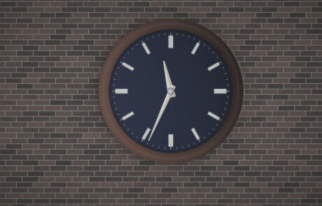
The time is 11 h 34 min
